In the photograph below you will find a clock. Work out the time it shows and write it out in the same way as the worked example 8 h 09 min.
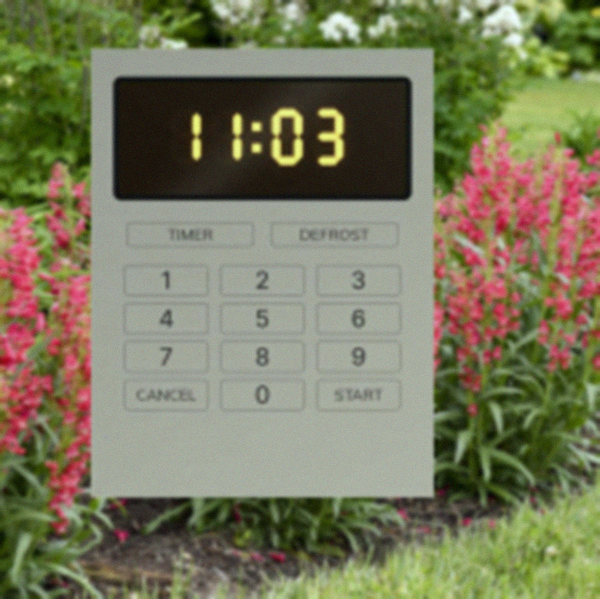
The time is 11 h 03 min
